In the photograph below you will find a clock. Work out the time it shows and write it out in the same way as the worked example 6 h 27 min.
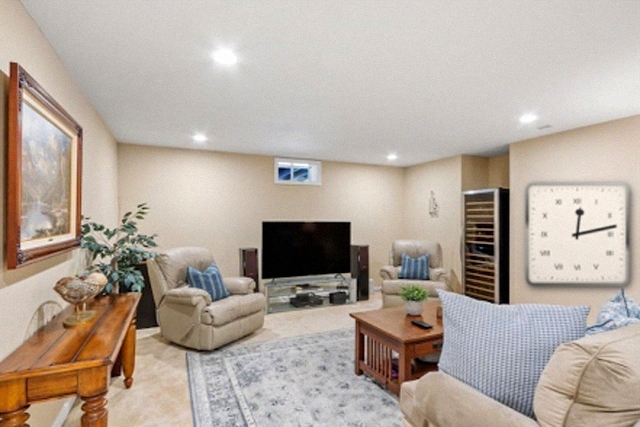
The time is 12 h 13 min
